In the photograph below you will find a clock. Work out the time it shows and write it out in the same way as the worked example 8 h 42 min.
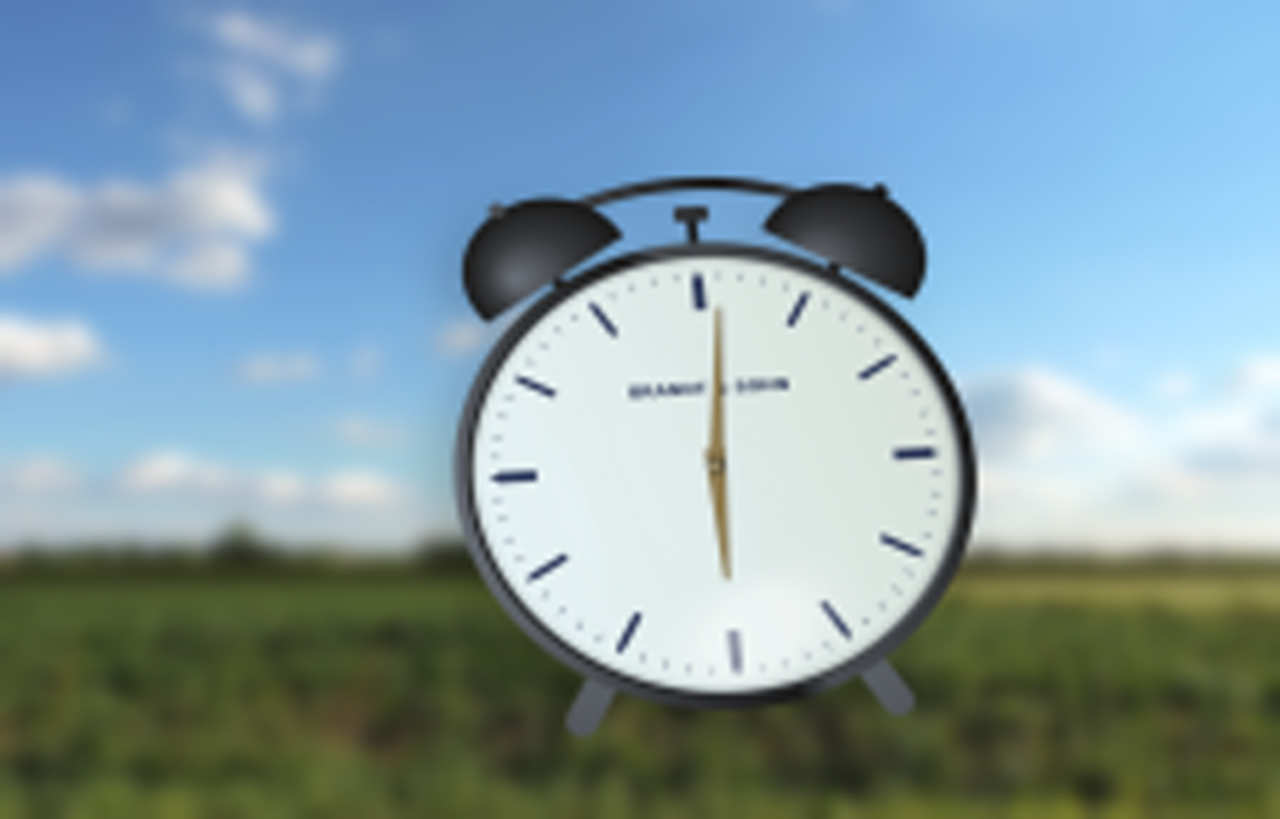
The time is 6 h 01 min
